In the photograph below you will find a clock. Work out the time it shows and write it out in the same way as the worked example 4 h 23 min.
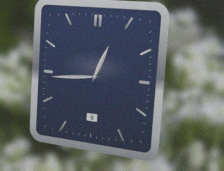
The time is 12 h 44 min
